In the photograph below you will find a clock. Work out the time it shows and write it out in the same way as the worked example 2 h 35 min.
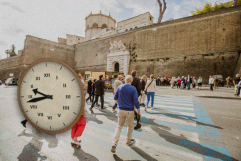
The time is 9 h 43 min
